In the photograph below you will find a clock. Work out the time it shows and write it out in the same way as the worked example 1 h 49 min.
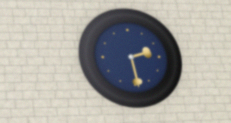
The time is 2 h 29 min
